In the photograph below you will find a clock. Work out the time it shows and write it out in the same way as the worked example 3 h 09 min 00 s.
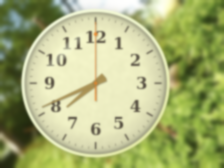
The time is 7 h 41 min 00 s
